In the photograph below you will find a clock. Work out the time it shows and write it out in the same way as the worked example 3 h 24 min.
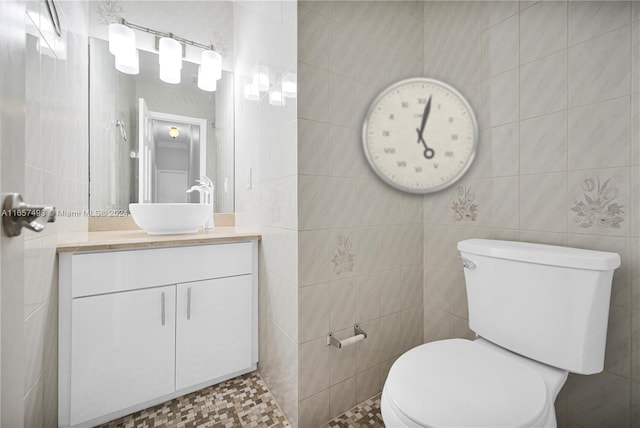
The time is 5 h 02 min
